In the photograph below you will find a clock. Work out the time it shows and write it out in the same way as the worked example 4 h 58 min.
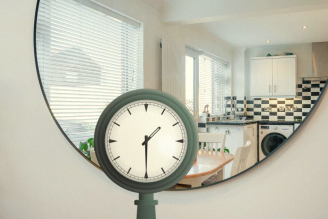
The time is 1 h 30 min
